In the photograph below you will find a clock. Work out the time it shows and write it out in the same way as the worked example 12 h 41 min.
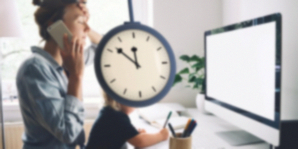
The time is 11 h 52 min
